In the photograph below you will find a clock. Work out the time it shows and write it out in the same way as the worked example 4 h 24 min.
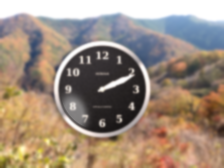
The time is 2 h 11 min
